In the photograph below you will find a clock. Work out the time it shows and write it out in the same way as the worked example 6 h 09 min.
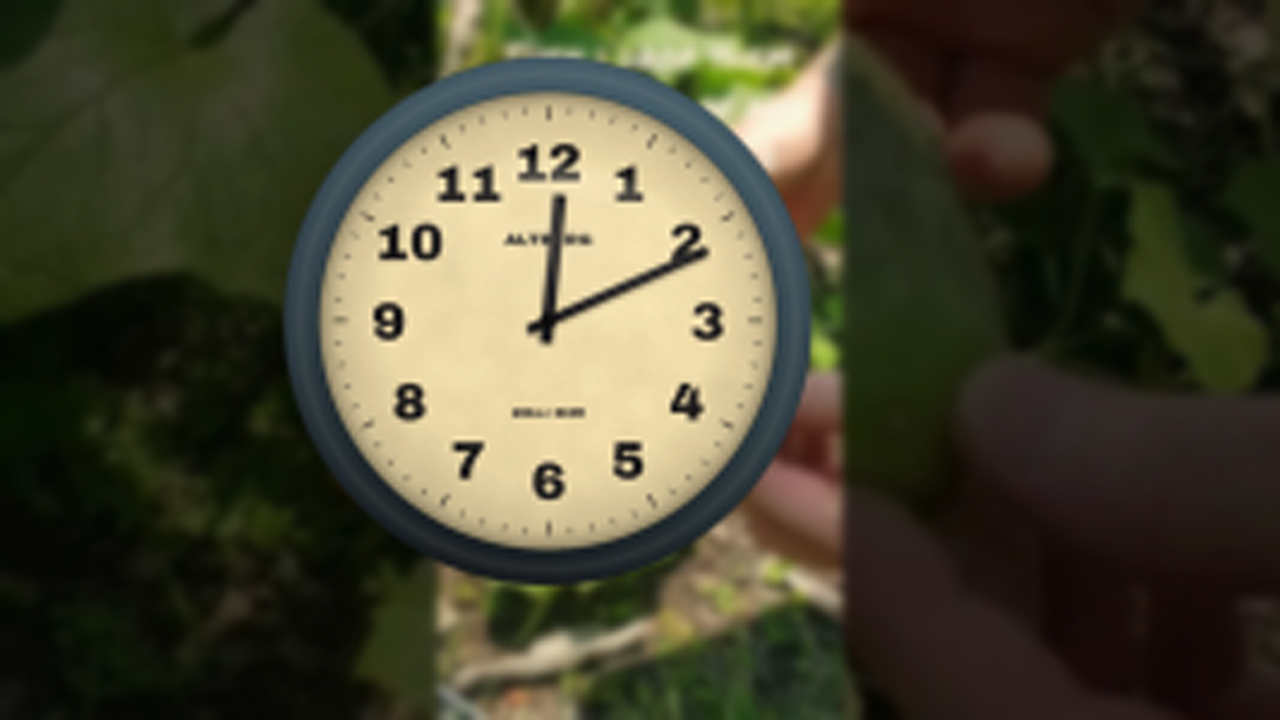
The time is 12 h 11 min
